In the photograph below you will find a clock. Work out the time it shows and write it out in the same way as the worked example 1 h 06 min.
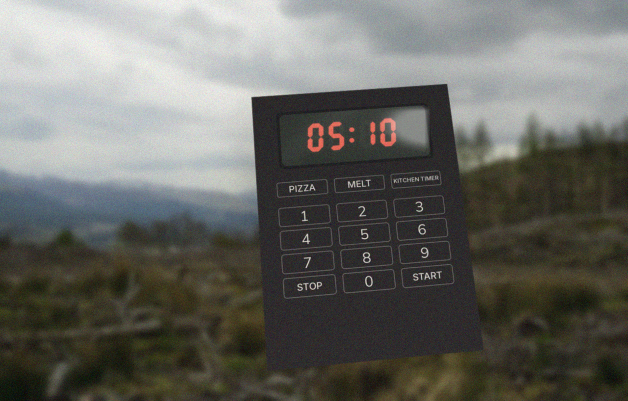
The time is 5 h 10 min
